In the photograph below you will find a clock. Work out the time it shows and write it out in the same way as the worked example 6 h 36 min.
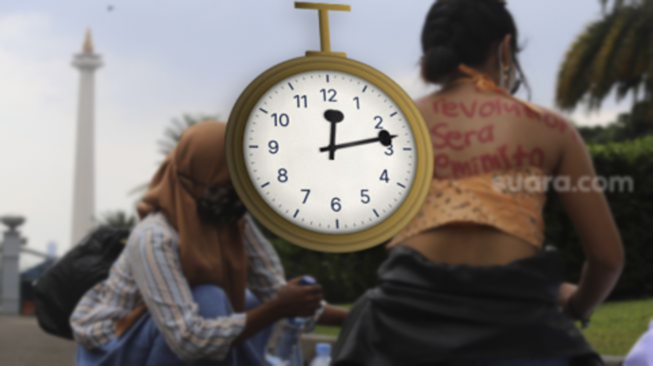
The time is 12 h 13 min
